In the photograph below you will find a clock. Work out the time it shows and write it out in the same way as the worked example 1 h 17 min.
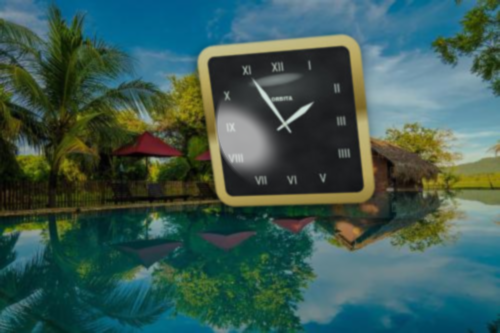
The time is 1 h 55 min
